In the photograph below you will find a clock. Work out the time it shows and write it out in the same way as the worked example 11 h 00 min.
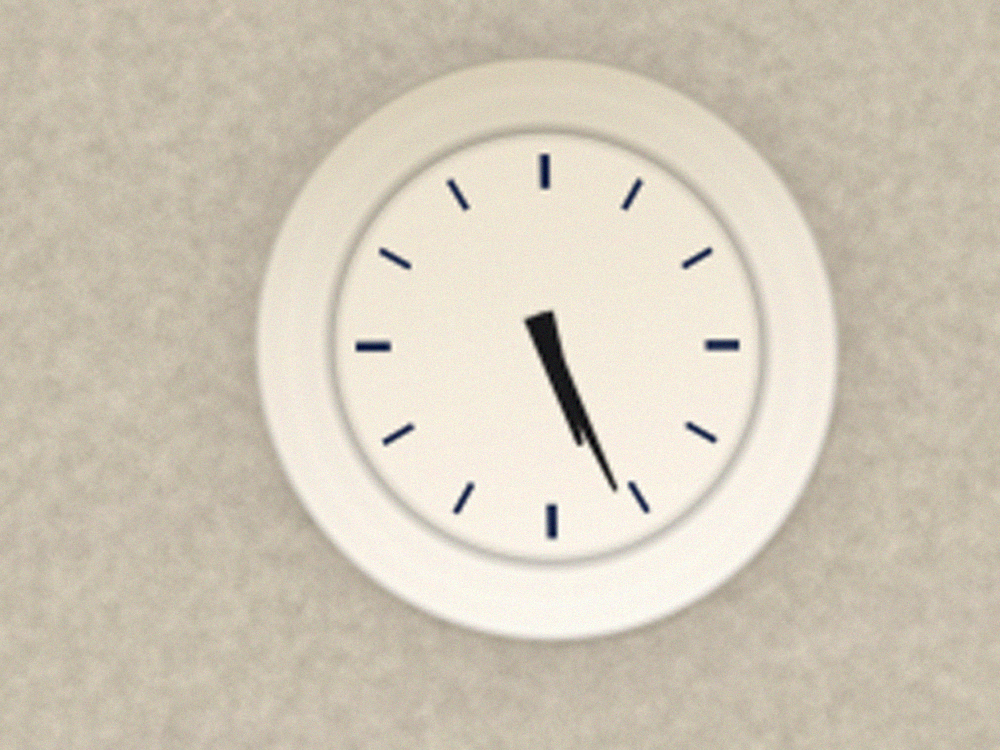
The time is 5 h 26 min
